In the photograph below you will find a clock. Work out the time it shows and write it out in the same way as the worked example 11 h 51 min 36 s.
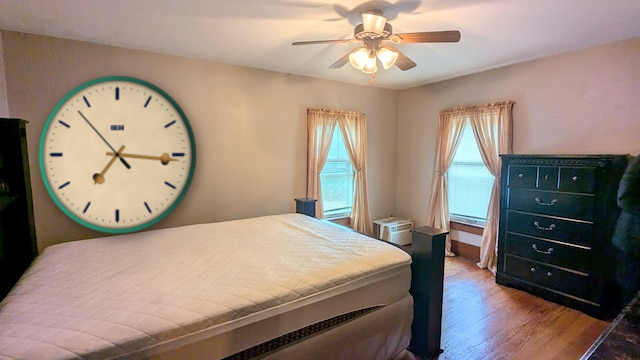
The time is 7 h 15 min 53 s
